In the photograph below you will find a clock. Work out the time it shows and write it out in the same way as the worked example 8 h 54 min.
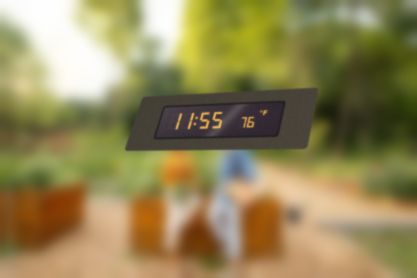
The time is 11 h 55 min
